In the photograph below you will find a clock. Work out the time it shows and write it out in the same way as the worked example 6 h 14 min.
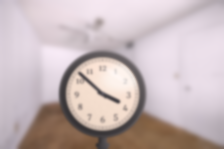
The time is 3 h 52 min
